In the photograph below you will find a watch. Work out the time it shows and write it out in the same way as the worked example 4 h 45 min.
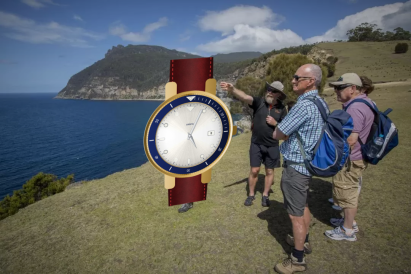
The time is 5 h 04 min
